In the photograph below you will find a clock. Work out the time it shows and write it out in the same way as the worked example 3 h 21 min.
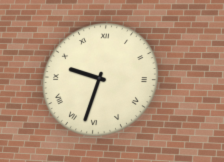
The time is 9 h 32 min
